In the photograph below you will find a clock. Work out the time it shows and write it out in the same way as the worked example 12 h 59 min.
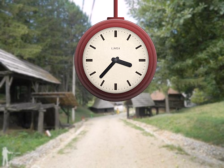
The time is 3 h 37 min
